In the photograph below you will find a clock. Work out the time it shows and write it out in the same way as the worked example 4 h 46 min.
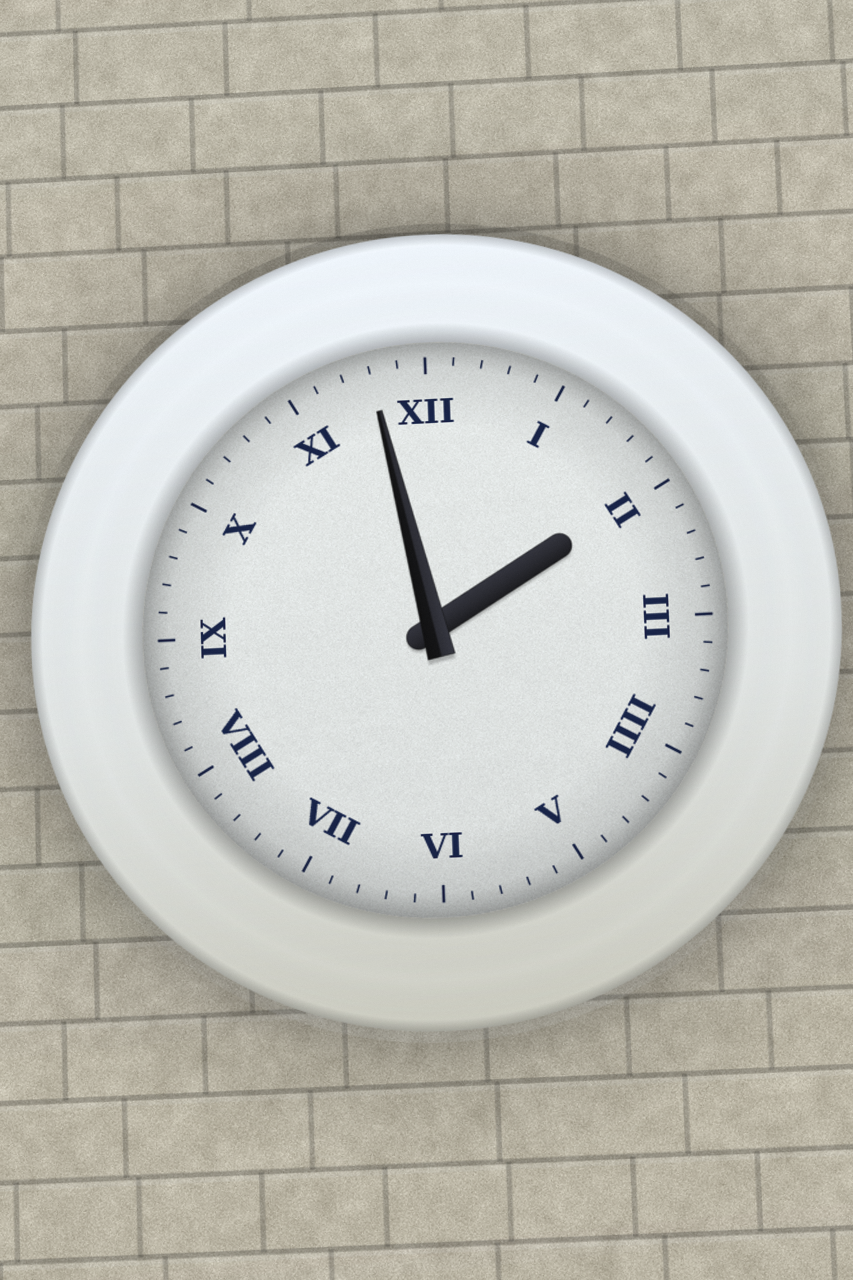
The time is 1 h 58 min
